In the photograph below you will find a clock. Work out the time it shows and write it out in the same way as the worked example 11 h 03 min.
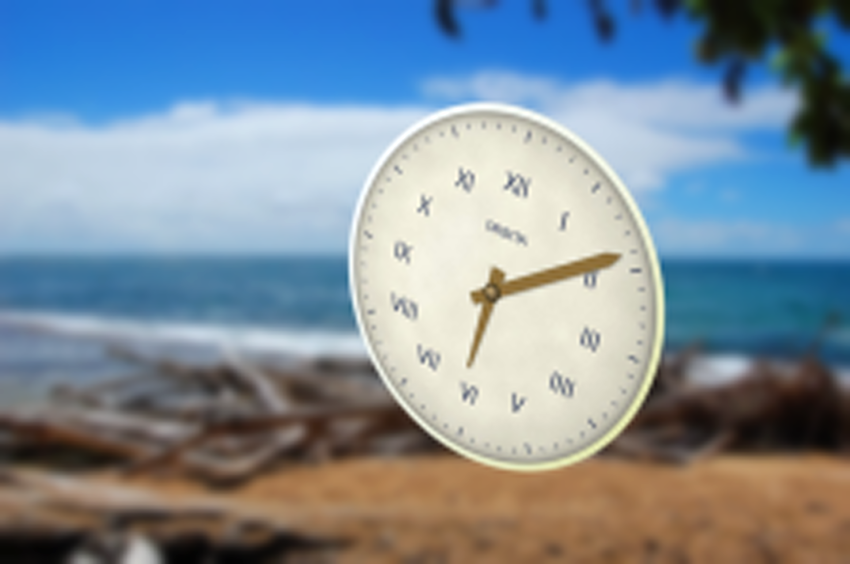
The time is 6 h 09 min
